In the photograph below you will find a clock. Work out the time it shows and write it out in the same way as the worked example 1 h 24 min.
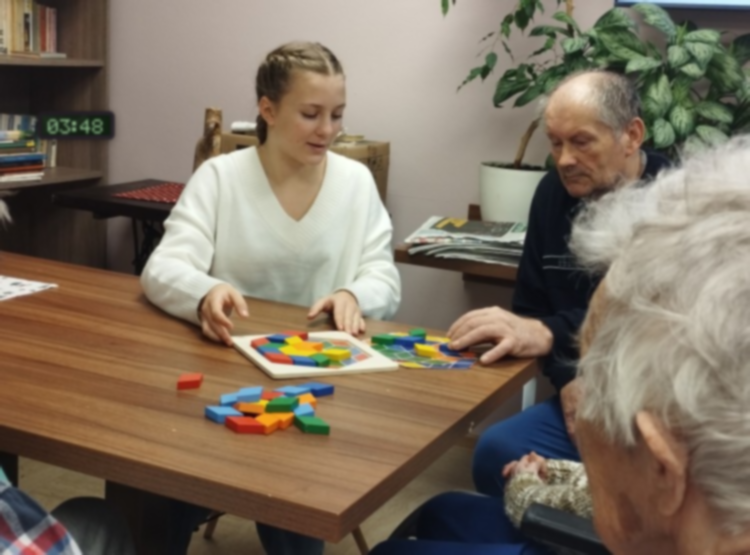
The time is 3 h 48 min
